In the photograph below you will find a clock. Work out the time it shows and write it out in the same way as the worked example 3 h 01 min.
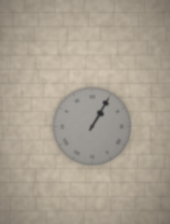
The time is 1 h 05 min
